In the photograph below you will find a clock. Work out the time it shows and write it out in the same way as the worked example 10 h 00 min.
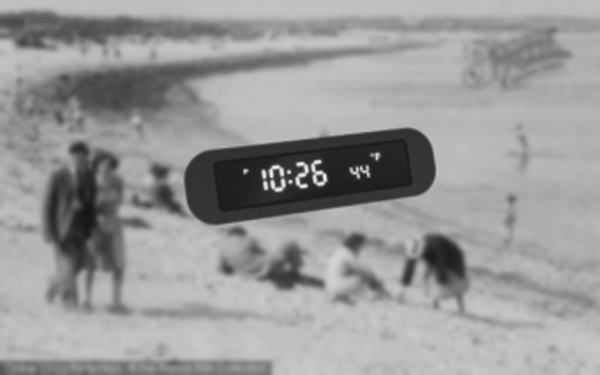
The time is 10 h 26 min
